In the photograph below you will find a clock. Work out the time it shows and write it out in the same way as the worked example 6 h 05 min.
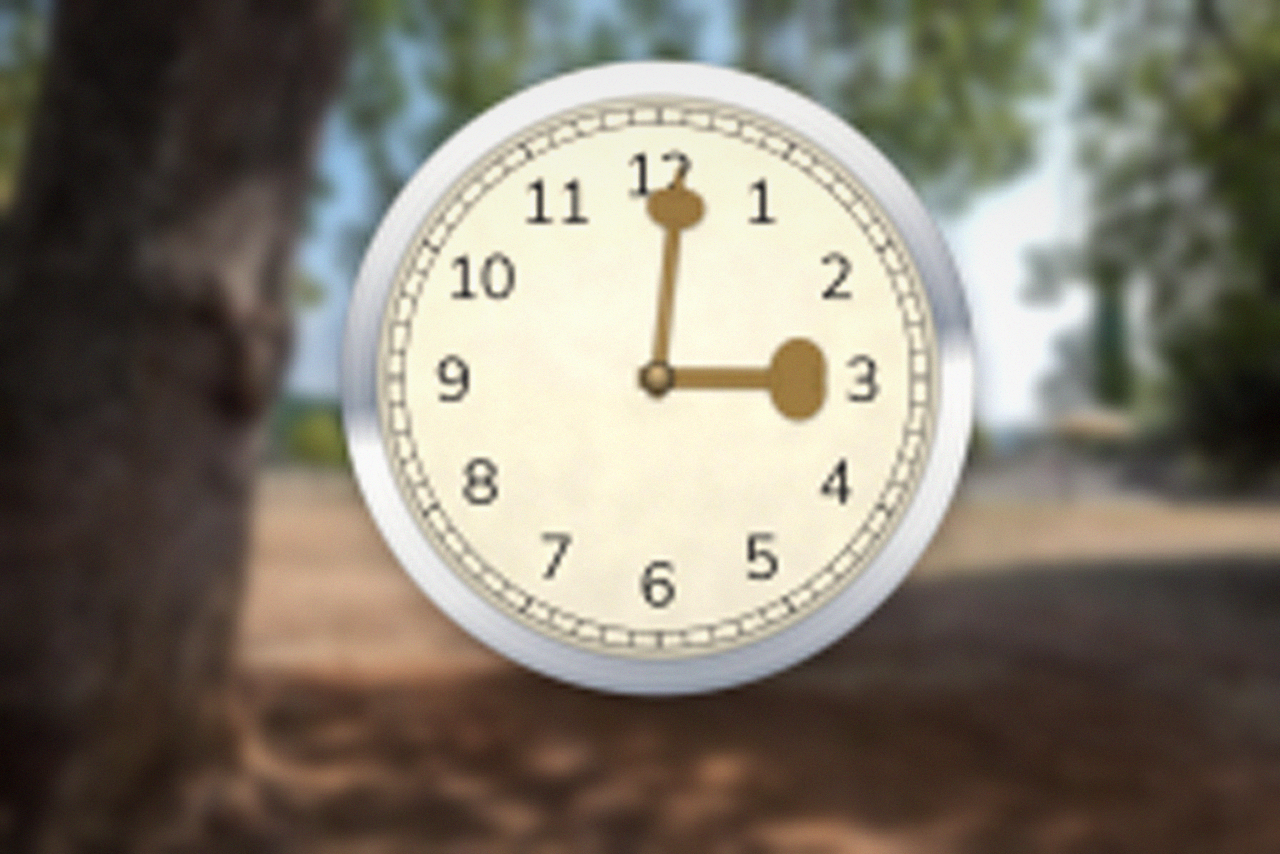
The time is 3 h 01 min
